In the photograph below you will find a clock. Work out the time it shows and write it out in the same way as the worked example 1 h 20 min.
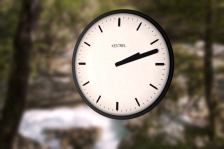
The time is 2 h 12 min
